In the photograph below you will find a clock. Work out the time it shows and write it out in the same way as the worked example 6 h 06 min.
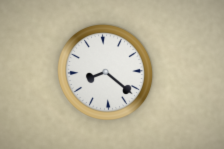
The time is 8 h 22 min
